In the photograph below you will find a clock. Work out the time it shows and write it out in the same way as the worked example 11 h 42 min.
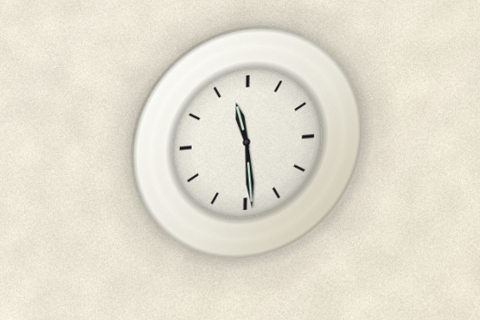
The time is 11 h 29 min
